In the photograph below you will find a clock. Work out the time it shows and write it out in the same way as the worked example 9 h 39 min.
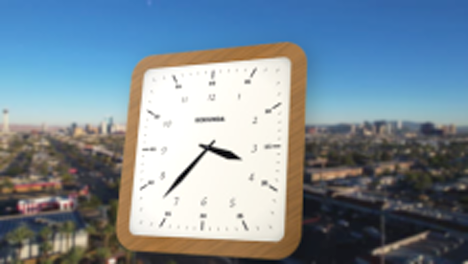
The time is 3 h 37 min
